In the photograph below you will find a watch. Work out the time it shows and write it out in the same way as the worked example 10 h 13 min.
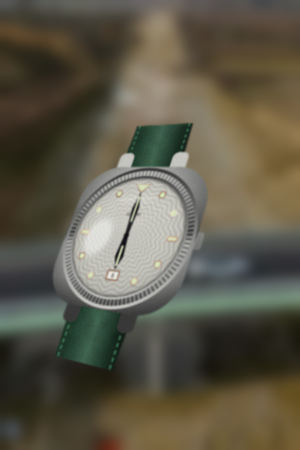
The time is 6 h 00 min
